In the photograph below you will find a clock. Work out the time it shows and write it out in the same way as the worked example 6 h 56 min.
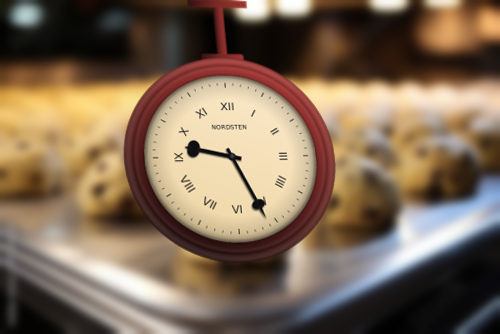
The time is 9 h 26 min
